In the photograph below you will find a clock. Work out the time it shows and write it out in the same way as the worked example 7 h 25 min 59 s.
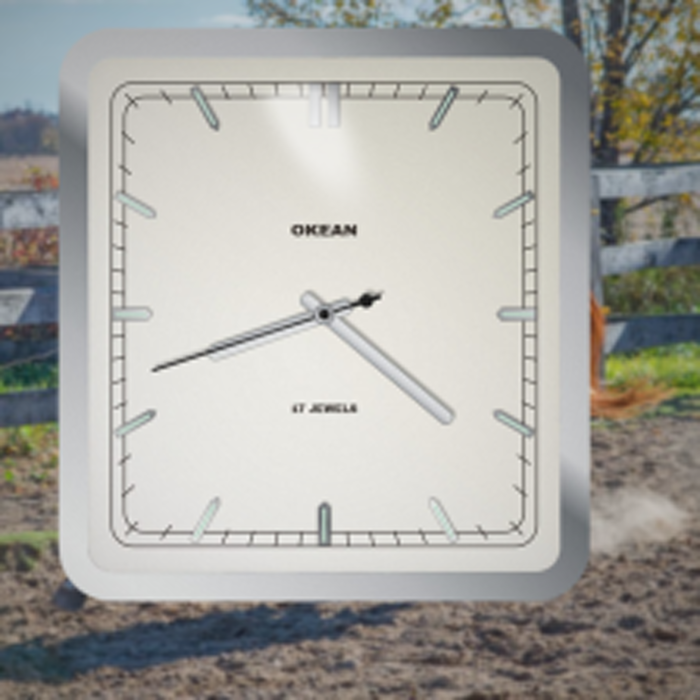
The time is 8 h 21 min 42 s
